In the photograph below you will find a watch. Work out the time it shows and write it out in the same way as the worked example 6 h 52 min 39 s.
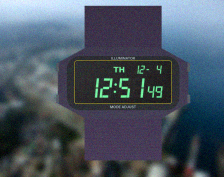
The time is 12 h 51 min 49 s
